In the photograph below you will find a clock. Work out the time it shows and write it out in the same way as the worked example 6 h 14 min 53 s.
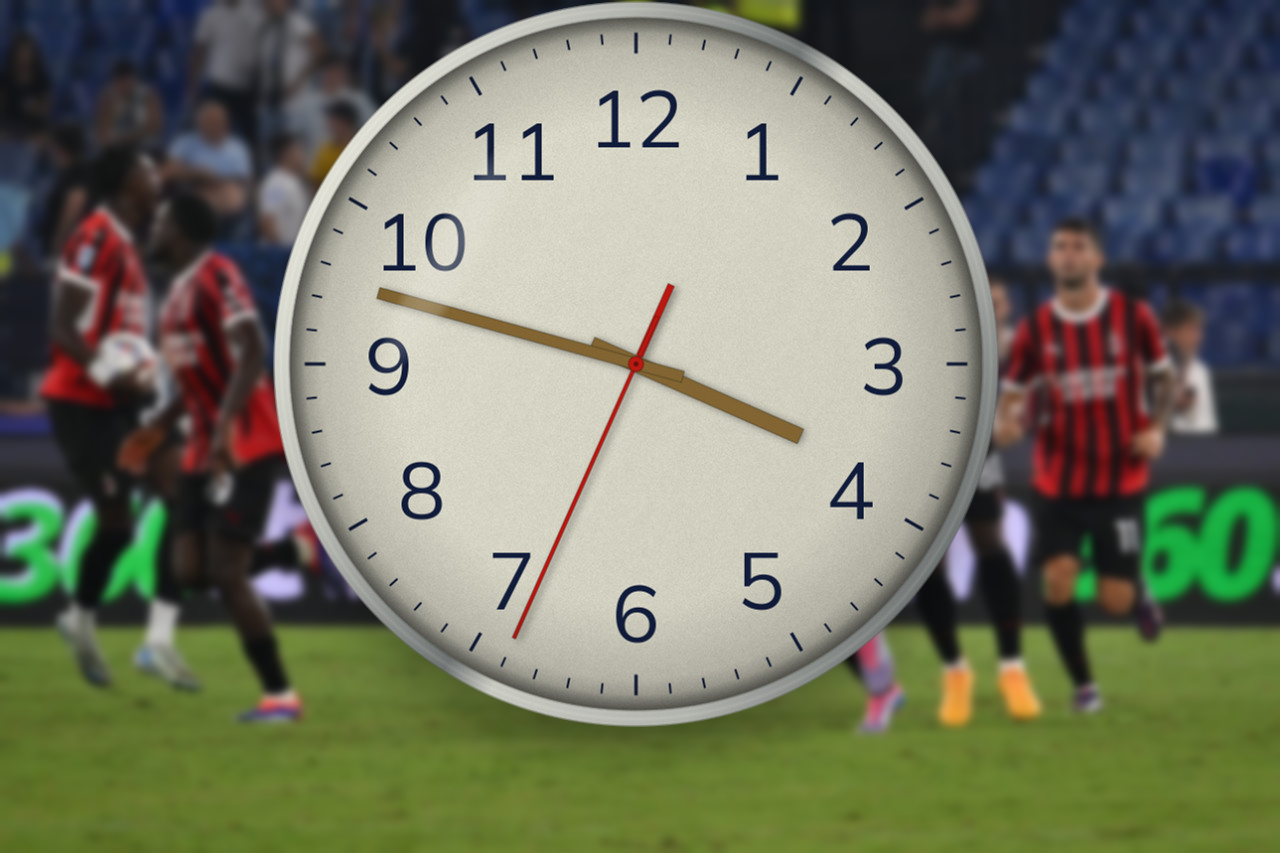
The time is 3 h 47 min 34 s
